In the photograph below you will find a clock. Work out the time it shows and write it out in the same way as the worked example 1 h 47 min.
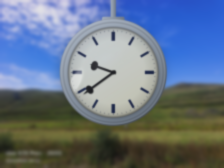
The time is 9 h 39 min
